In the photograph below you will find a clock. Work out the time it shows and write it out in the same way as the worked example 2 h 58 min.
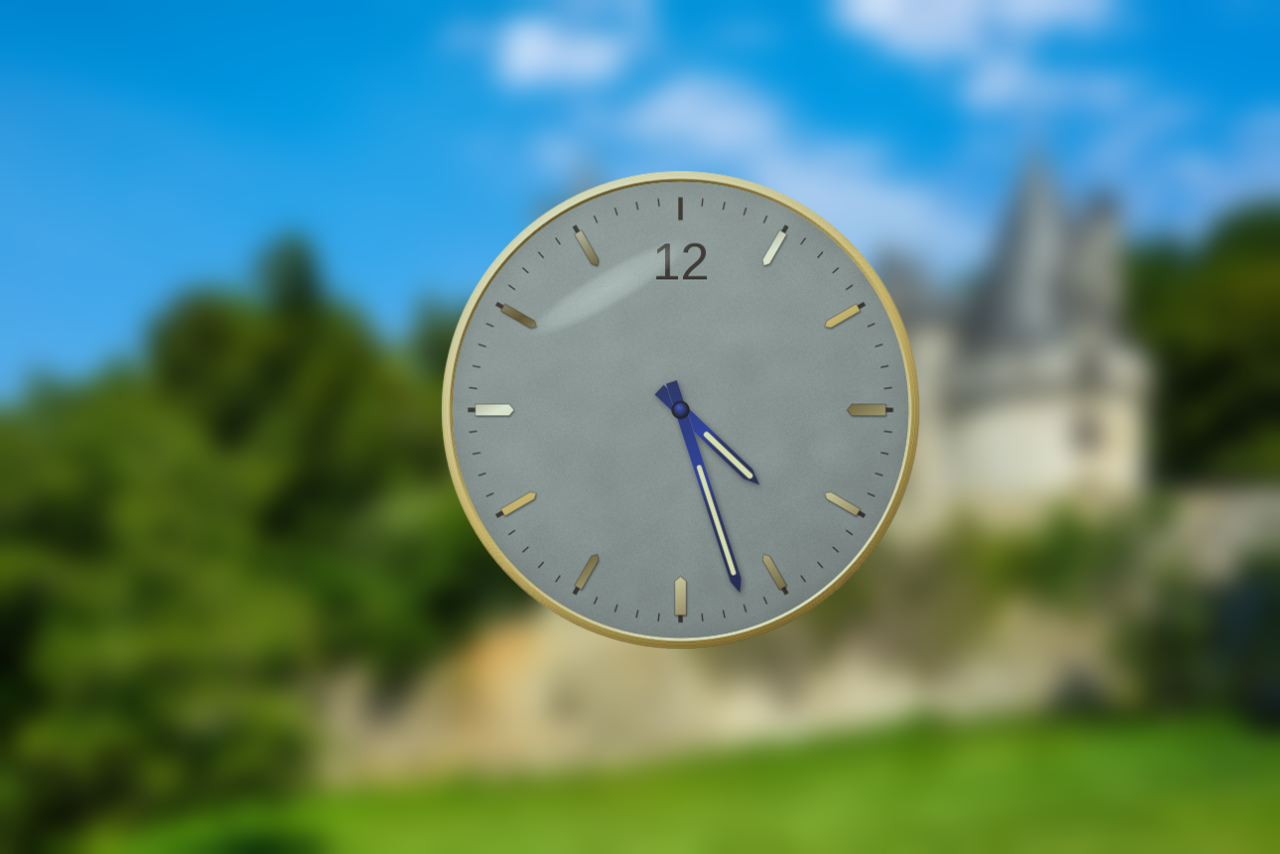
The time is 4 h 27 min
